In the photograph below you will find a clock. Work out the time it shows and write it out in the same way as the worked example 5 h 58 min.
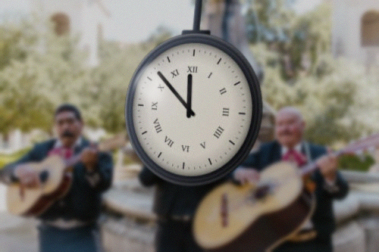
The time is 11 h 52 min
